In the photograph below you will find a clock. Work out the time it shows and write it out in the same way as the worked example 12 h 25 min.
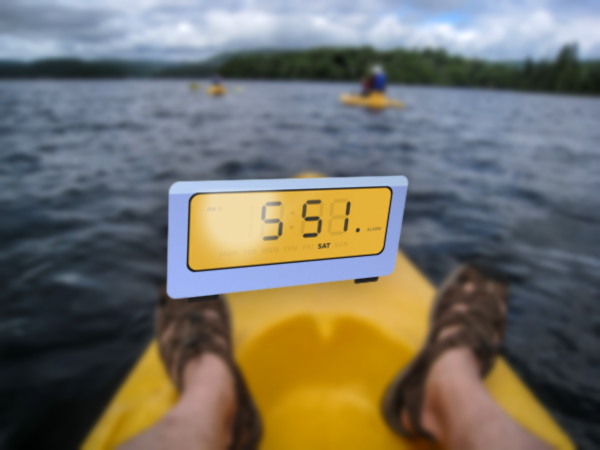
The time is 5 h 51 min
